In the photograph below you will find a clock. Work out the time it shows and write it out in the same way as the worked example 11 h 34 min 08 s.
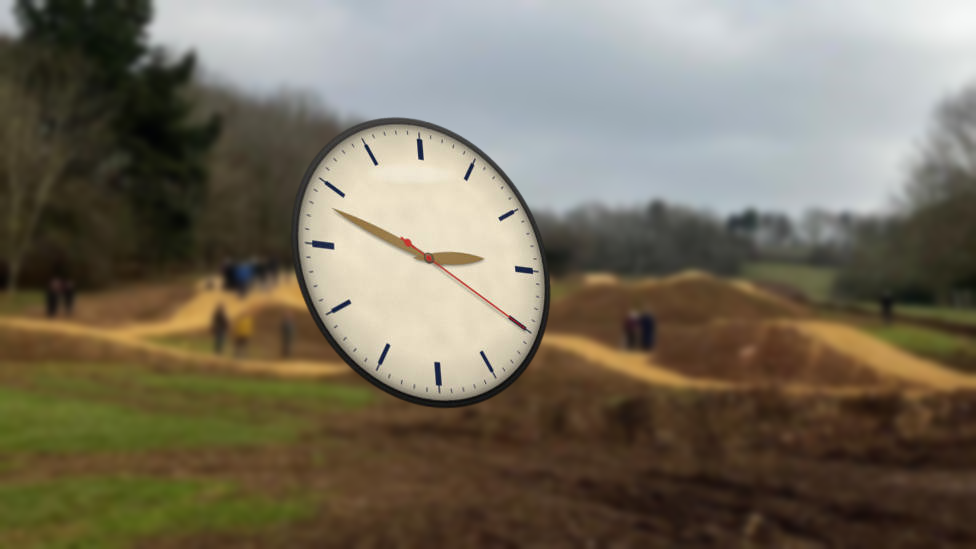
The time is 2 h 48 min 20 s
